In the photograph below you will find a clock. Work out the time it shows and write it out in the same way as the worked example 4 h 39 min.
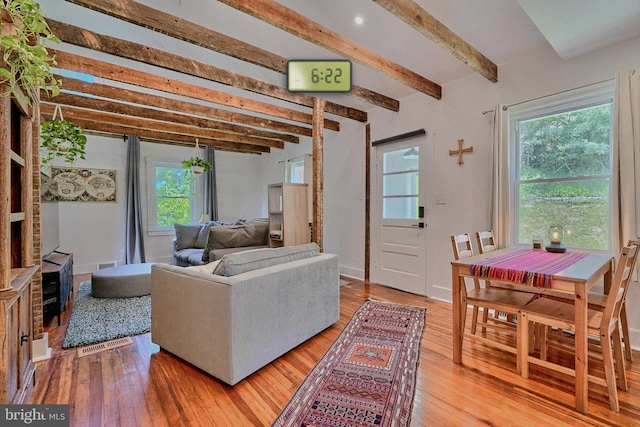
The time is 6 h 22 min
